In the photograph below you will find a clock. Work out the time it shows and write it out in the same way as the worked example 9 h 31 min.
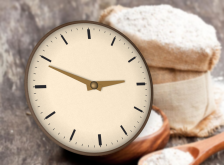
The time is 2 h 49 min
